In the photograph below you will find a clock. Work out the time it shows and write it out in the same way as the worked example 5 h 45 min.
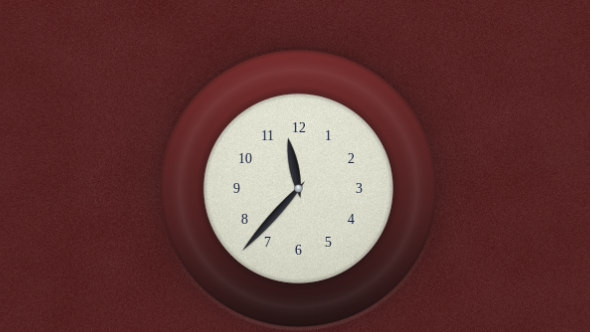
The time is 11 h 37 min
